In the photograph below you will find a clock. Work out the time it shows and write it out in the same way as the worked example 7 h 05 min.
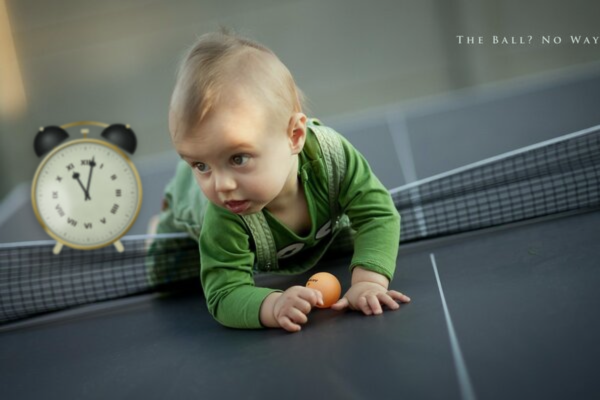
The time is 11 h 02 min
